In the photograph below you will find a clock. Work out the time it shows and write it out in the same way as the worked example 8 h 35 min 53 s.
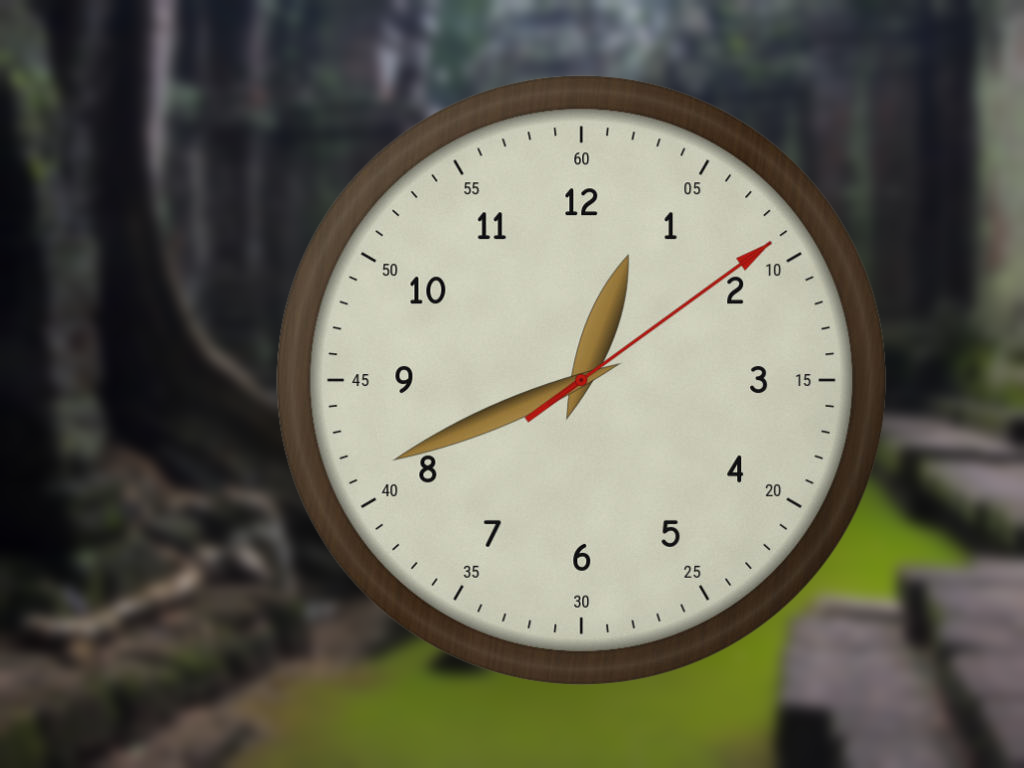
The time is 12 h 41 min 09 s
